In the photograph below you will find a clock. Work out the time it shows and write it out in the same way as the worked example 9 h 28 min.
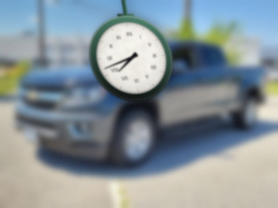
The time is 7 h 42 min
